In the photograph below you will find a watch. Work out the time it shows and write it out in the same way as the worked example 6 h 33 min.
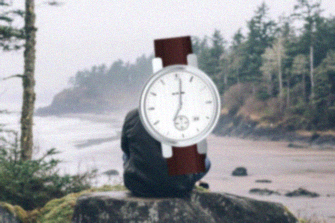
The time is 7 h 01 min
